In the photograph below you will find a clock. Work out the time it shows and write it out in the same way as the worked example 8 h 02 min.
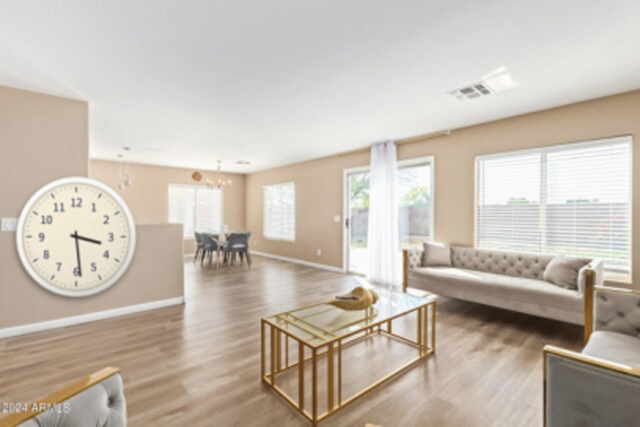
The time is 3 h 29 min
